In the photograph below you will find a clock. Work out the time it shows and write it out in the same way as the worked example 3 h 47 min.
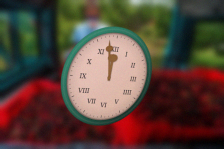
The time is 11 h 58 min
